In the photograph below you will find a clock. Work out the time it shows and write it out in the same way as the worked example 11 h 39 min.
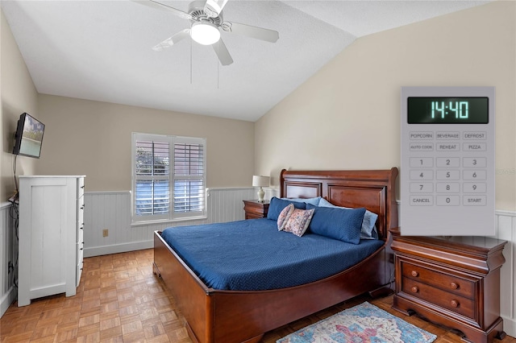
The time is 14 h 40 min
